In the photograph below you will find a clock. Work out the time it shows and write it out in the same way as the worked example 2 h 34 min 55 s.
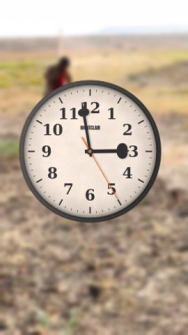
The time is 2 h 58 min 25 s
